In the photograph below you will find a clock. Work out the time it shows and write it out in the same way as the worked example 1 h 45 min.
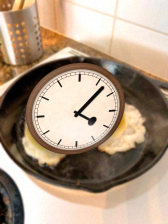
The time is 4 h 07 min
